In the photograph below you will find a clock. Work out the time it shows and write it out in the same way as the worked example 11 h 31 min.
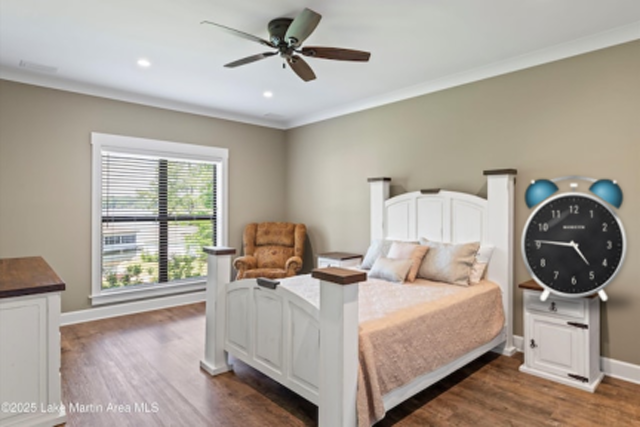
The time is 4 h 46 min
